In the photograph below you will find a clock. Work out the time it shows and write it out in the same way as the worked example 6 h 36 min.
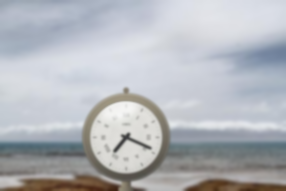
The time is 7 h 19 min
